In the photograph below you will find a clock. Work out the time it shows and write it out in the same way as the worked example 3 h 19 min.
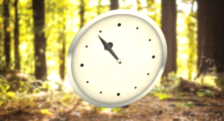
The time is 10 h 54 min
